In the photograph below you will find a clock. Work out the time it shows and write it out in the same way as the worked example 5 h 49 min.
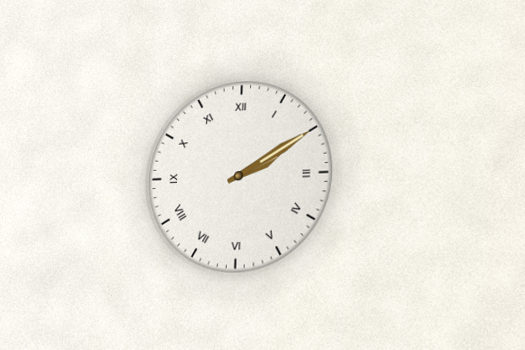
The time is 2 h 10 min
